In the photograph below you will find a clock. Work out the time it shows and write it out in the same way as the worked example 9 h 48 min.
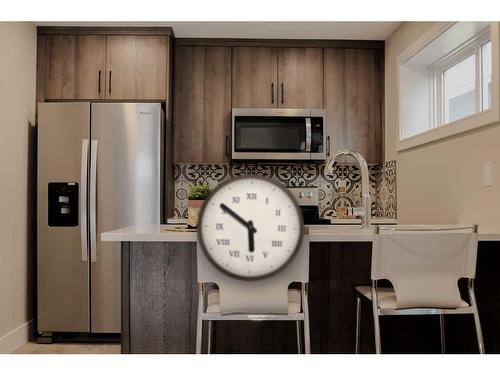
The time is 5 h 51 min
